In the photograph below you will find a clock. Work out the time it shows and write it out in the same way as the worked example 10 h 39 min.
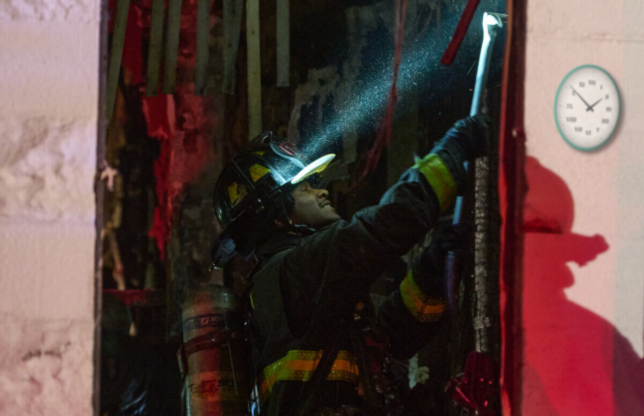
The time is 1 h 51 min
